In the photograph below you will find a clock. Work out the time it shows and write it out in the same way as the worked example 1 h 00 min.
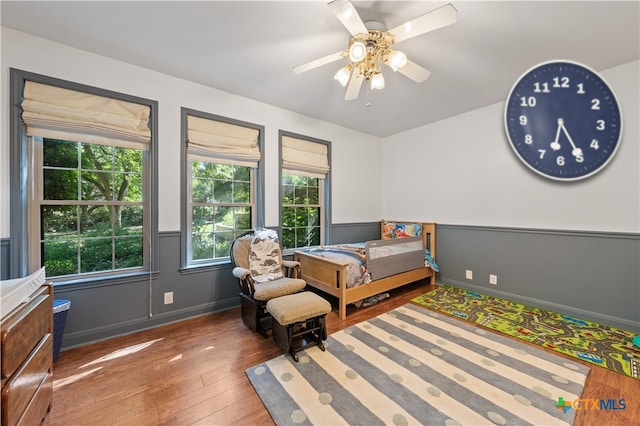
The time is 6 h 25 min
